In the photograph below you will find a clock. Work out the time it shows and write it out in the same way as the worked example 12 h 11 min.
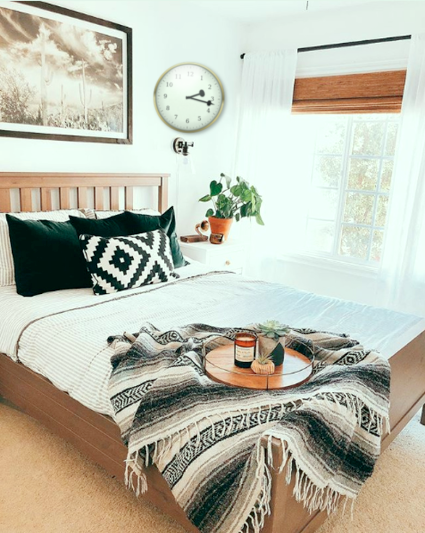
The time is 2 h 17 min
